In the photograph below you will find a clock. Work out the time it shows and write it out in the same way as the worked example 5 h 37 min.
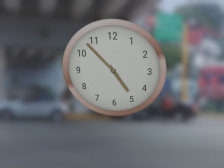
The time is 4 h 53 min
